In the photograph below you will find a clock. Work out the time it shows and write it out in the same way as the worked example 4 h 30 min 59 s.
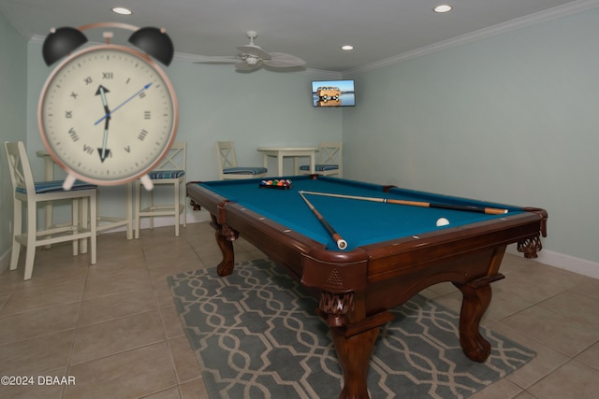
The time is 11 h 31 min 09 s
